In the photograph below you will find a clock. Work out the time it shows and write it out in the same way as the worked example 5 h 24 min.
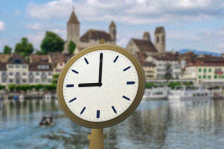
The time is 9 h 00 min
